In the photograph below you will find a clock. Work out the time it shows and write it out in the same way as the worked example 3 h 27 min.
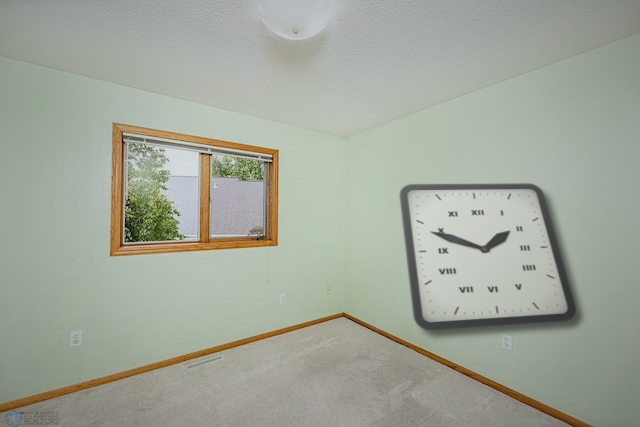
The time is 1 h 49 min
